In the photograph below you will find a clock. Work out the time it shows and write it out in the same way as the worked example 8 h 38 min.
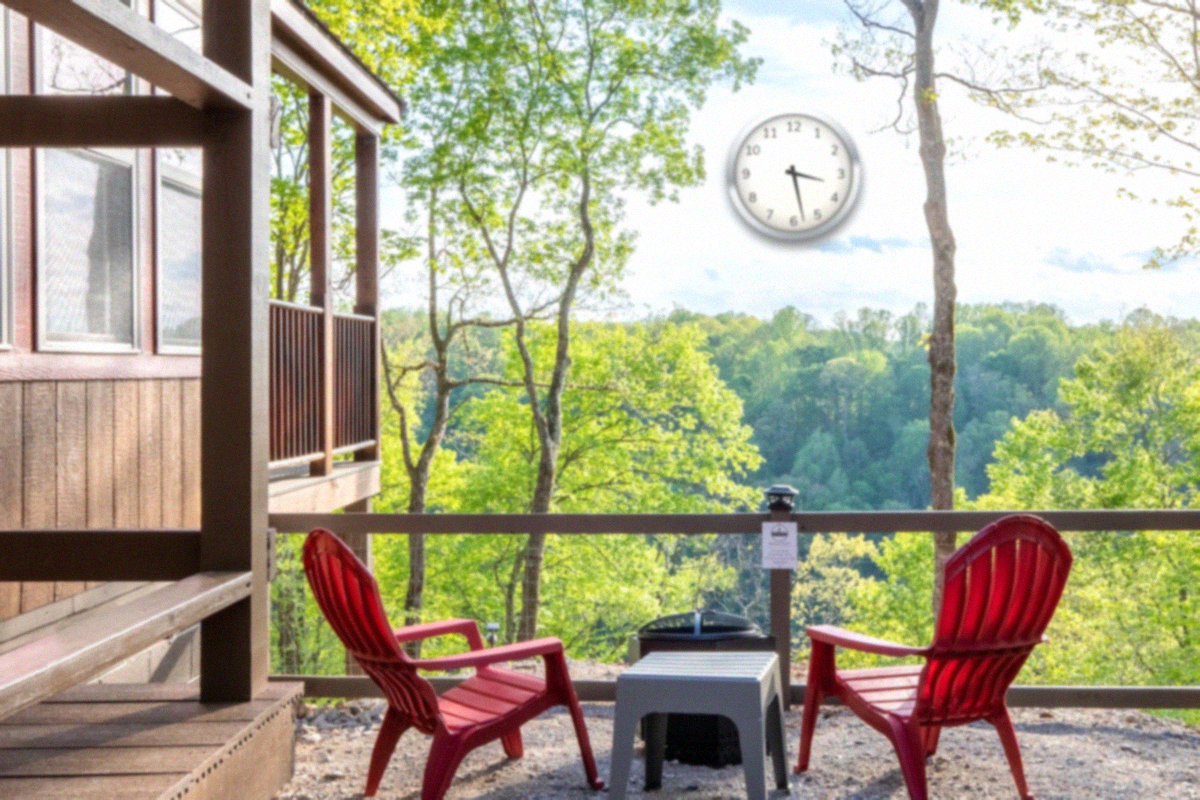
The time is 3 h 28 min
